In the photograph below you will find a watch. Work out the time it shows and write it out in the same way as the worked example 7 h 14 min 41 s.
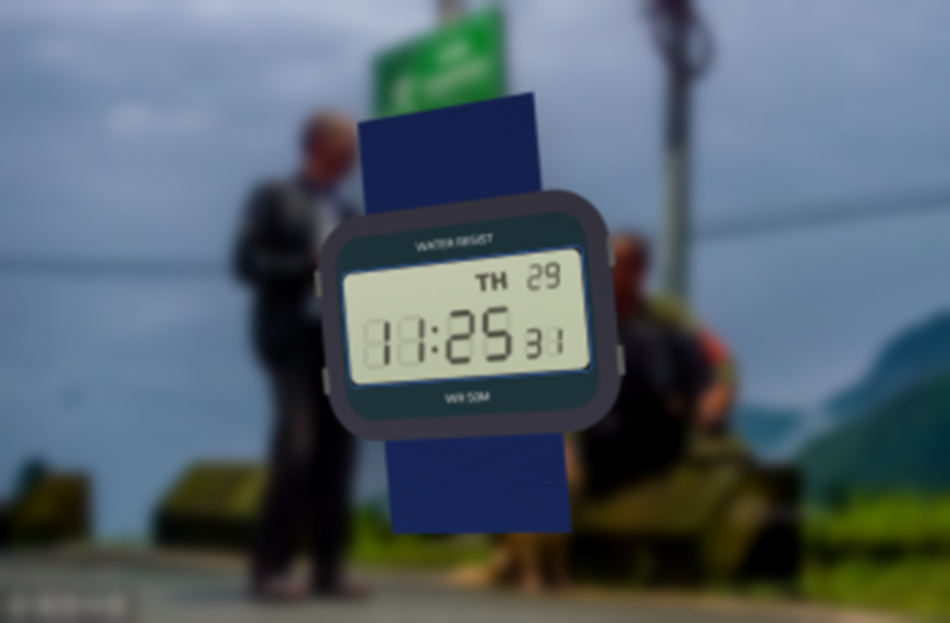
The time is 11 h 25 min 31 s
